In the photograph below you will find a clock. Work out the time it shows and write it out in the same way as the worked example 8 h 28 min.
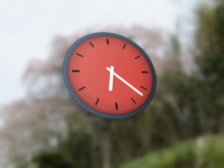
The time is 6 h 22 min
